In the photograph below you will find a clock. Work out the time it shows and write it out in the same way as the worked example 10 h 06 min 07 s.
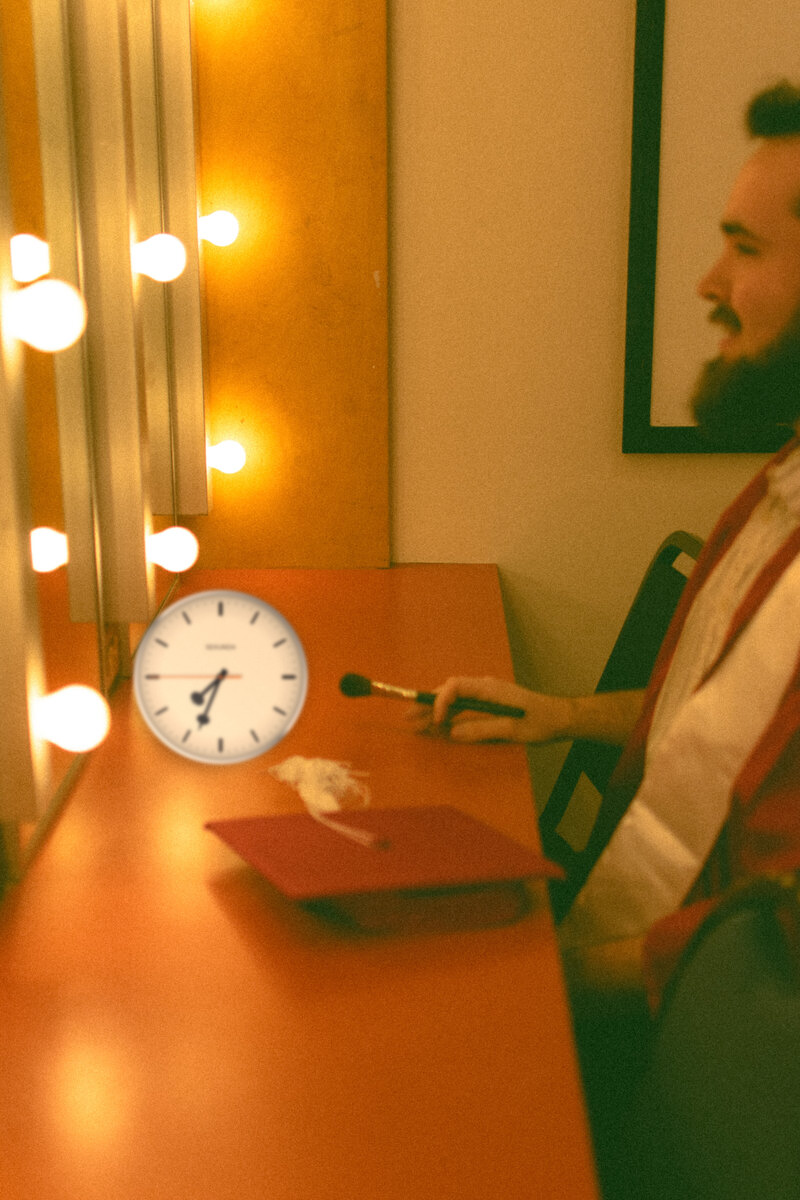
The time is 7 h 33 min 45 s
